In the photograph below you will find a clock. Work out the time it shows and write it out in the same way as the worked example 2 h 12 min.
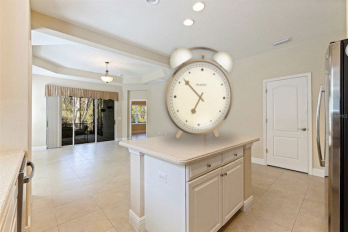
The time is 6 h 52 min
